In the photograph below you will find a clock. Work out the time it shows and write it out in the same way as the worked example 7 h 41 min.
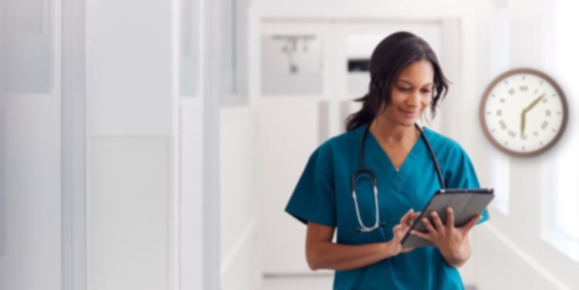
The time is 6 h 08 min
